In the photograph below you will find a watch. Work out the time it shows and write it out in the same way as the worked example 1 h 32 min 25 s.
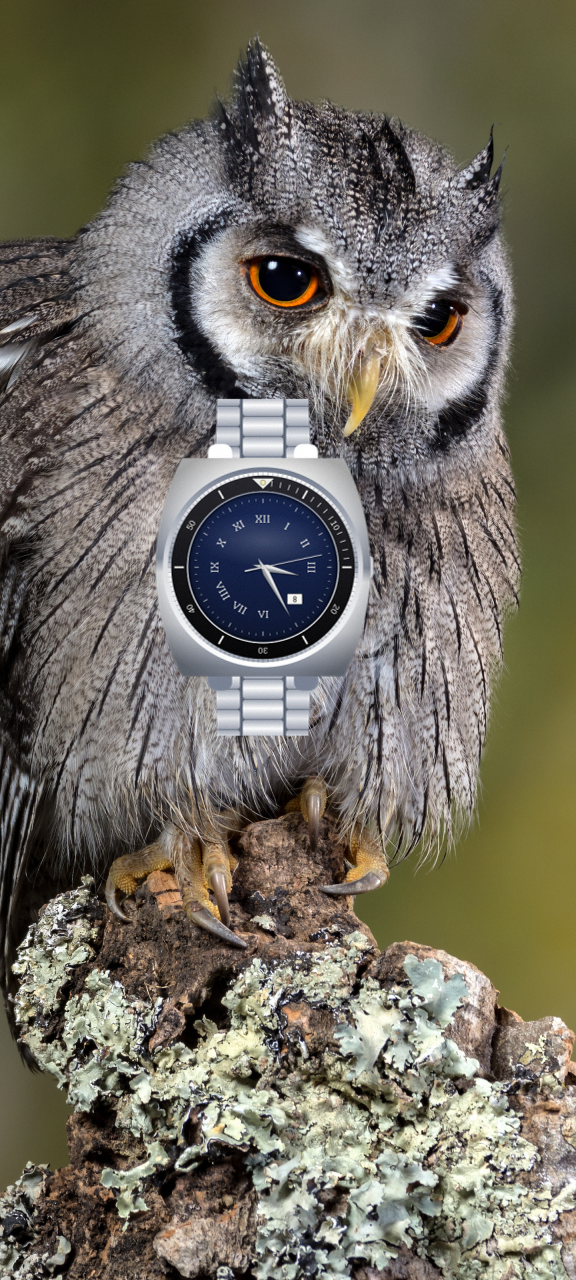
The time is 3 h 25 min 13 s
